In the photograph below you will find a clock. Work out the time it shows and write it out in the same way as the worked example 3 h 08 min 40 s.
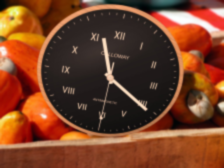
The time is 11 h 20 min 30 s
